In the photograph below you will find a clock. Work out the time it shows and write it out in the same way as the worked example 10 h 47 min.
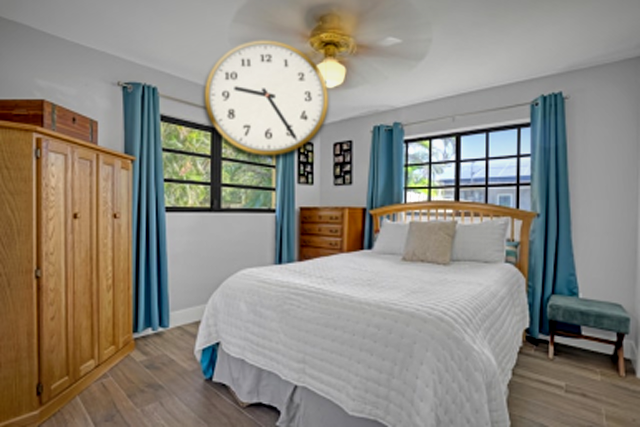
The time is 9 h 25 min
